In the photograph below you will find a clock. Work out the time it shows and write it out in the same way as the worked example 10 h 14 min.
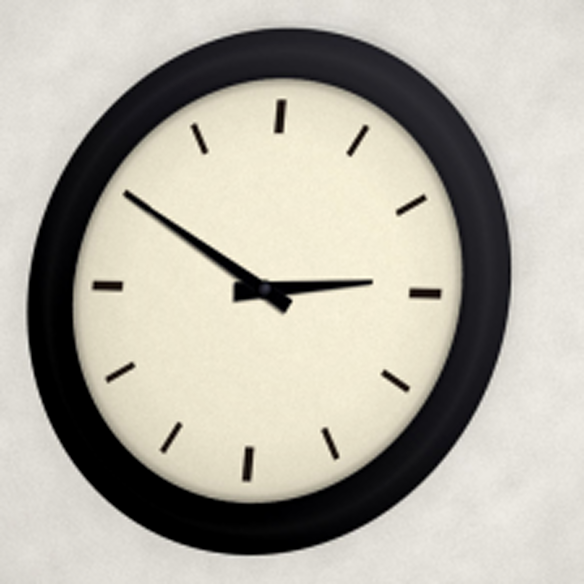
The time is 2 h 50 min
